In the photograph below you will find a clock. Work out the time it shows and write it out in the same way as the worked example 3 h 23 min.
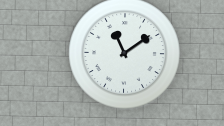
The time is 11 h 09 min
